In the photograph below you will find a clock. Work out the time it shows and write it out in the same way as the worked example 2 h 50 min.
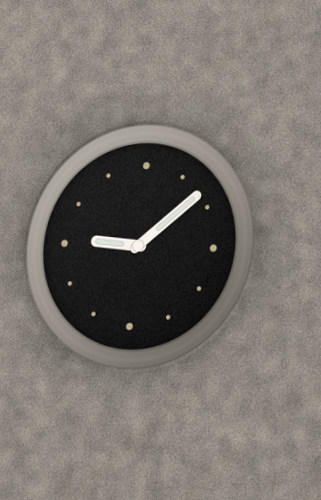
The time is 9 h 08 min
